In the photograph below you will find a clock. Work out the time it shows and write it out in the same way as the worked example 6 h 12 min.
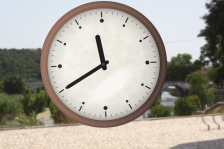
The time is 11 h 40 min
